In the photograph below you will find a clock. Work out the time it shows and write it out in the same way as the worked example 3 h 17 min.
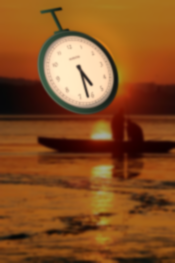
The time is 5 h 32 min
